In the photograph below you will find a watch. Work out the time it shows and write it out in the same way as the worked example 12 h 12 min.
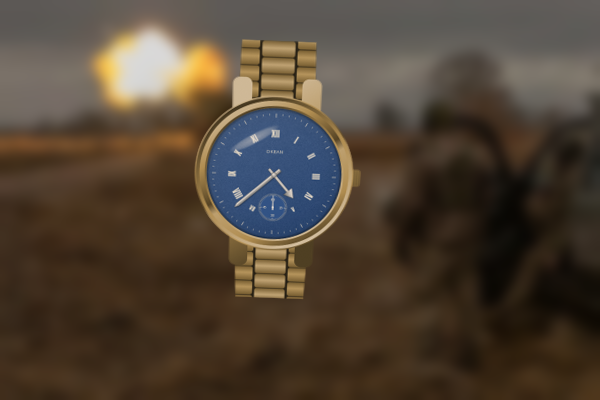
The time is 4 h 38 min
